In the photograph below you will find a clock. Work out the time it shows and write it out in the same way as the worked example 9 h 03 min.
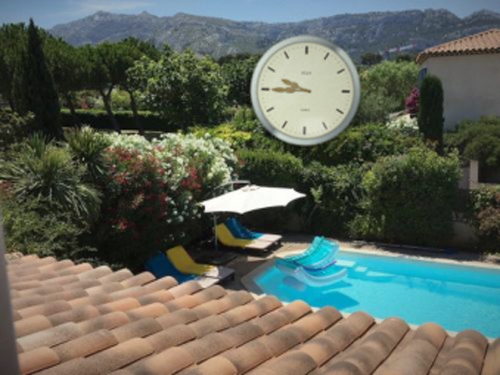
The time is 9 h 45 min
